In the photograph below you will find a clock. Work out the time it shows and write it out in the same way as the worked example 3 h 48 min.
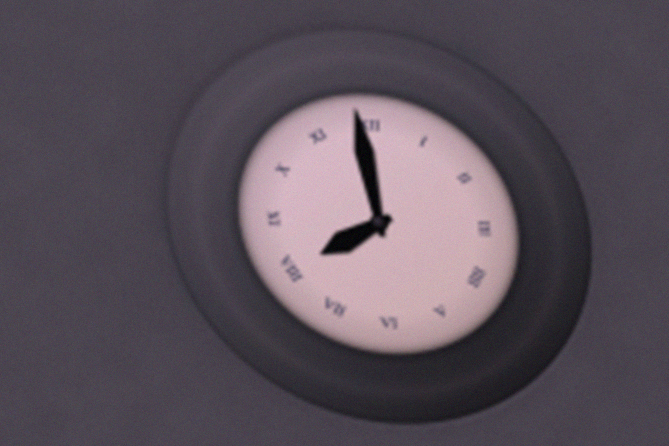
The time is 7 h 59 min
